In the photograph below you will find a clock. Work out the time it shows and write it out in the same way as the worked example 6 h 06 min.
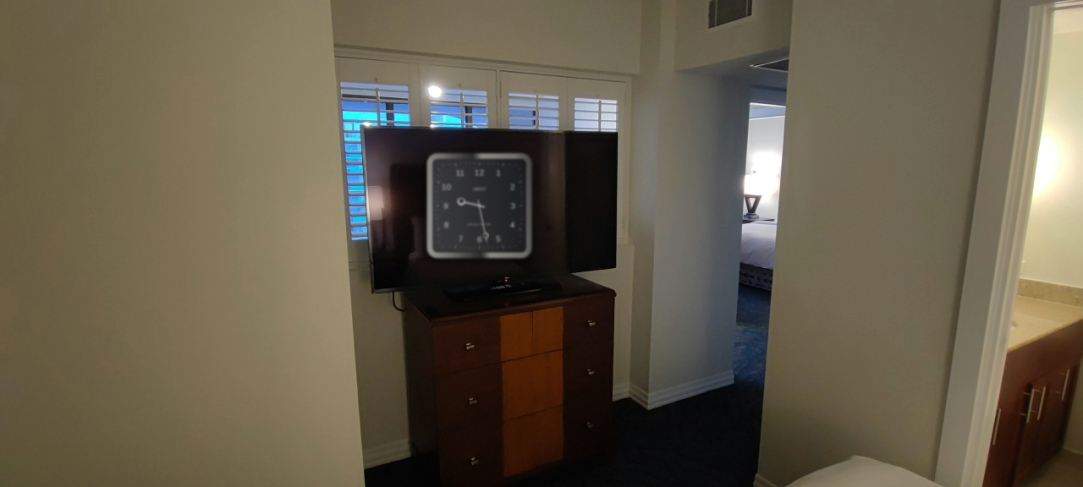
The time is 9 h 28 min
